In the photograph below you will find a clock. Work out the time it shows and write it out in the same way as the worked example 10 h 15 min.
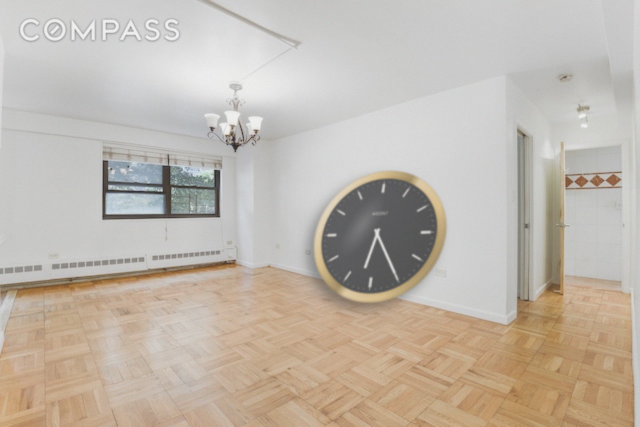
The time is 6 h 25 min
